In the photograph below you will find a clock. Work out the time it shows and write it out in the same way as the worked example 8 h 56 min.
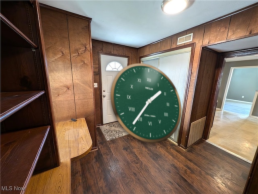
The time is 1 h 36 min
